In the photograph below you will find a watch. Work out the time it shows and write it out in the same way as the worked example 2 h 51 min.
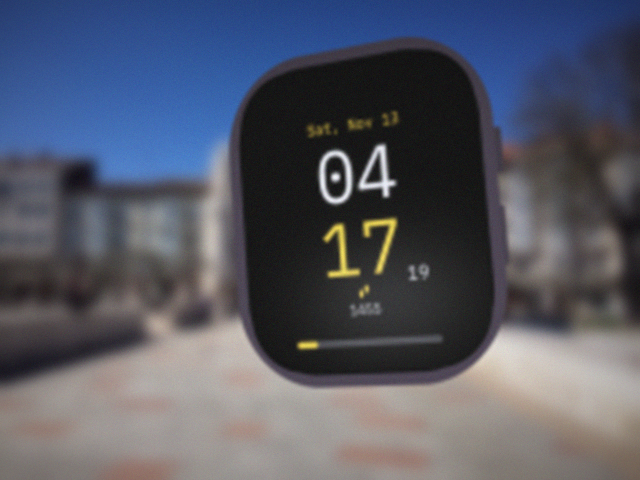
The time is 4 h 17 min
